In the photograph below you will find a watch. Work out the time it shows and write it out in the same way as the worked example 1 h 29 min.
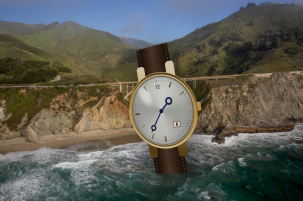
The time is 1 h 36 min
